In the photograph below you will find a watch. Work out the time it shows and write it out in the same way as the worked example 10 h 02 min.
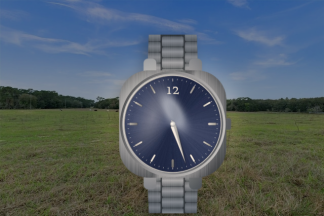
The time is 5 h 27 min
